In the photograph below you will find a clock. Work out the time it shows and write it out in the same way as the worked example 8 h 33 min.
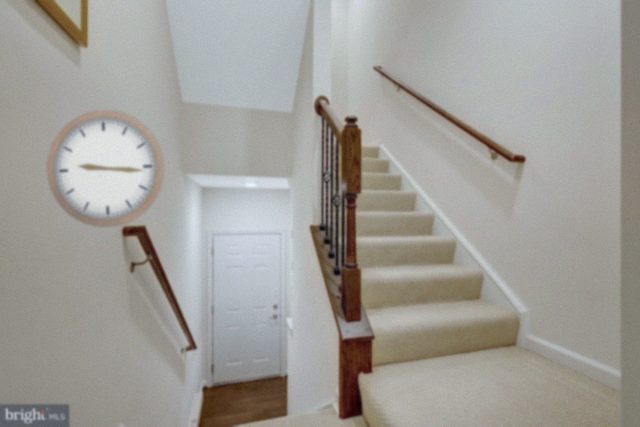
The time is 9 h 16 min
